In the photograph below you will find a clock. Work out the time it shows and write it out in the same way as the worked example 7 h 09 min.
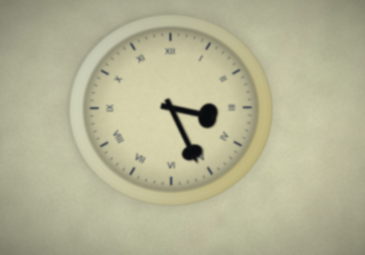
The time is 3 h 26 min
